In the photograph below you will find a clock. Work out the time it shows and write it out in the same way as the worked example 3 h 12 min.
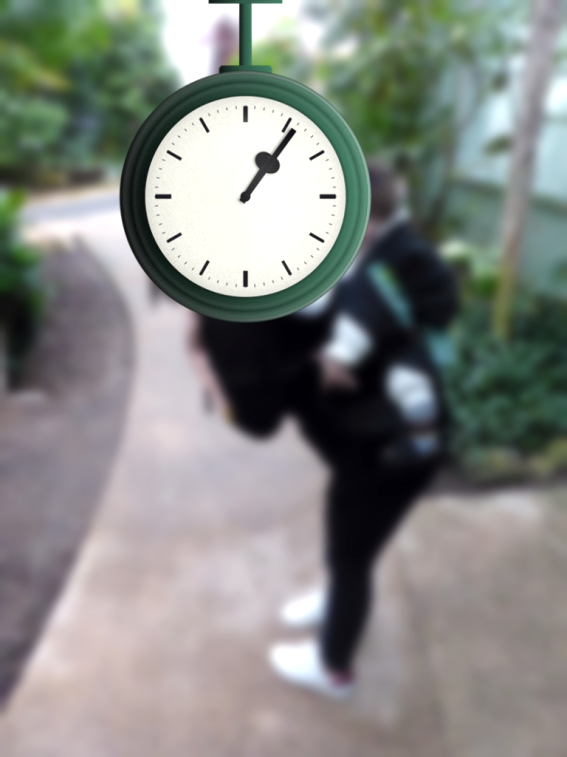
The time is 1 h 06 min
